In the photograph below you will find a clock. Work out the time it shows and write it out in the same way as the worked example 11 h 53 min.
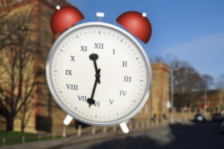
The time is 11 h 32 min
